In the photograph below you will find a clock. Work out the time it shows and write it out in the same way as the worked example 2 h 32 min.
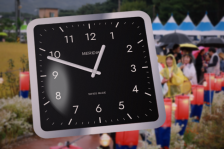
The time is 12 h 49 min
